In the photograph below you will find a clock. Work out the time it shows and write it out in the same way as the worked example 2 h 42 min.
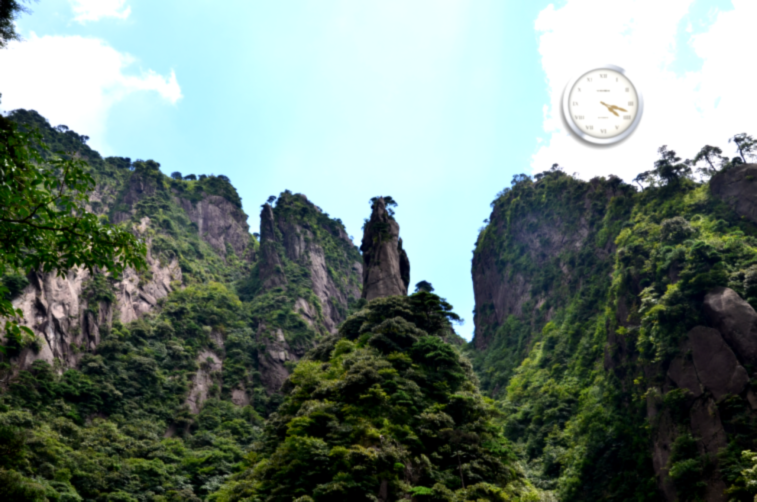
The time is 4 h 18 min
